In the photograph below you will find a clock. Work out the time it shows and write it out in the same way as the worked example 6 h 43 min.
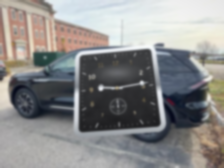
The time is 9 h 14 min
